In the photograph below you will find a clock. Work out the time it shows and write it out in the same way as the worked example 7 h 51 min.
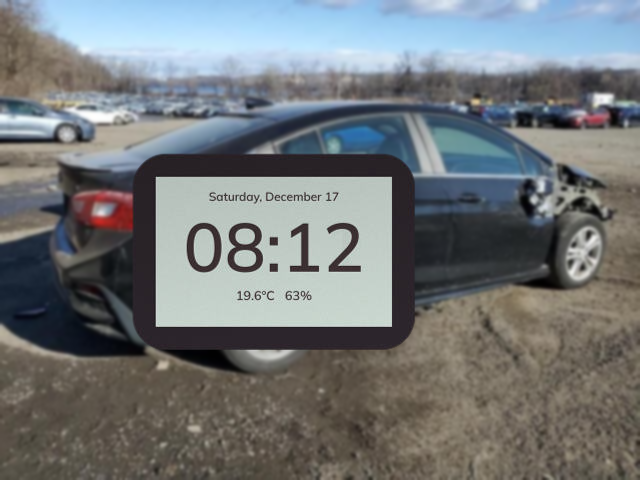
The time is 8 h 12 min
